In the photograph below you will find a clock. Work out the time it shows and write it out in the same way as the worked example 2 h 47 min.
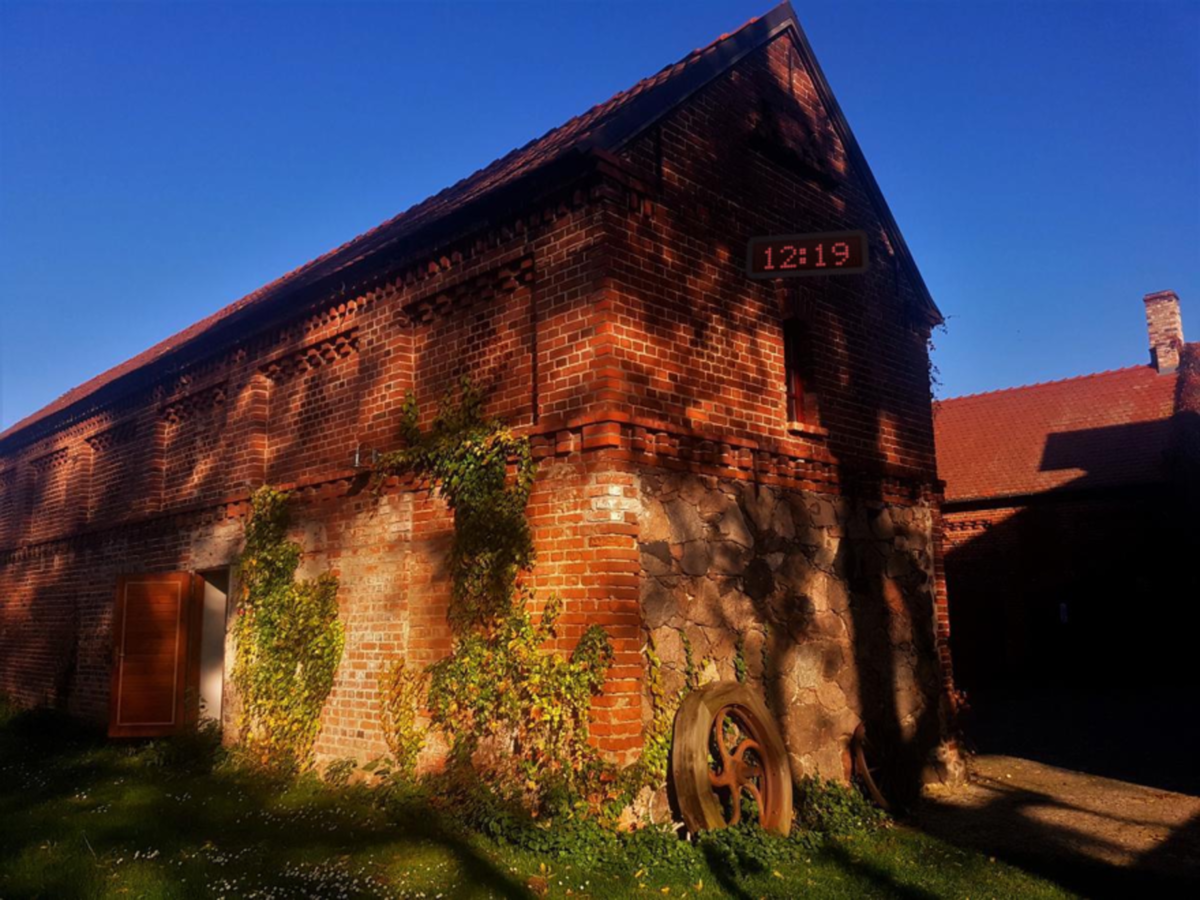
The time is 12 h 19 min
